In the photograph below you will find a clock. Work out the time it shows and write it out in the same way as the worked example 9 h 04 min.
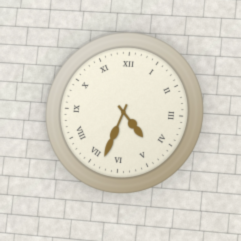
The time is 4 h 33 min
